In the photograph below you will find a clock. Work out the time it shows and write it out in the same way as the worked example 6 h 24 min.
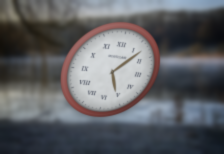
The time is 5 h 07 min
